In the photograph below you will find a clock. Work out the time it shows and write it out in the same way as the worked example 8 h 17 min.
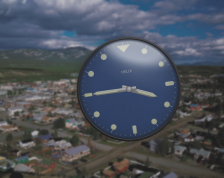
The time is 3 h 45 min
